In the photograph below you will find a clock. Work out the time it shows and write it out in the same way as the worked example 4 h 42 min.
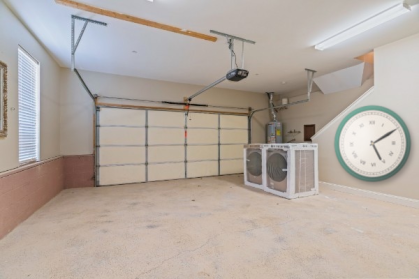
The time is 5 h 10 min
